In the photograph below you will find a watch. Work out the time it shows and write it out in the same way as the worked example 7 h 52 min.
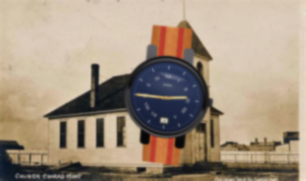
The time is 2 h 45 min
